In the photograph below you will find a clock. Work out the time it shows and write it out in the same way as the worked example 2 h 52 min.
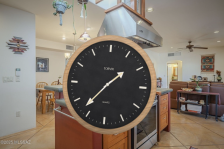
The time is 1 h 37 min
